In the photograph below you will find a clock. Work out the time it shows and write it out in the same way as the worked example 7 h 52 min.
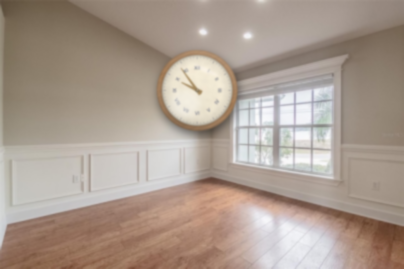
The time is 9 h 54 min
